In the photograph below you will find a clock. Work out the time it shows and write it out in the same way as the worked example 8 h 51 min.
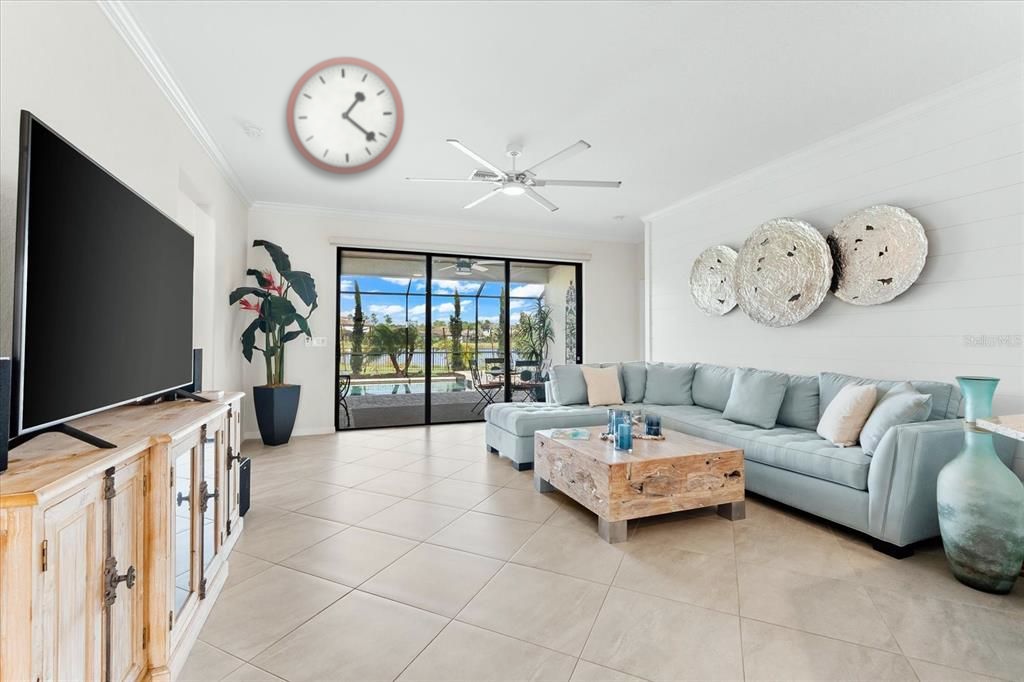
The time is 1 h 22 min
